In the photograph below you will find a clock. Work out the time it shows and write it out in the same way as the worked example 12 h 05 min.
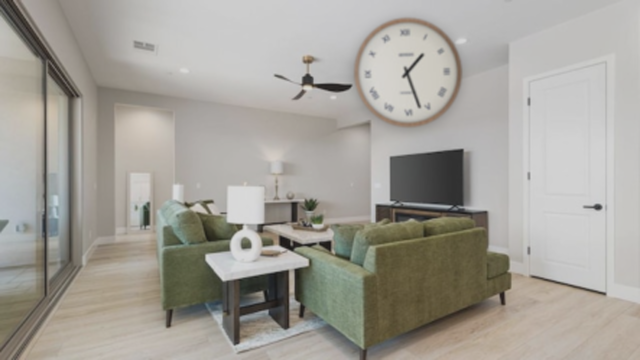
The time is 1 h 27 min
